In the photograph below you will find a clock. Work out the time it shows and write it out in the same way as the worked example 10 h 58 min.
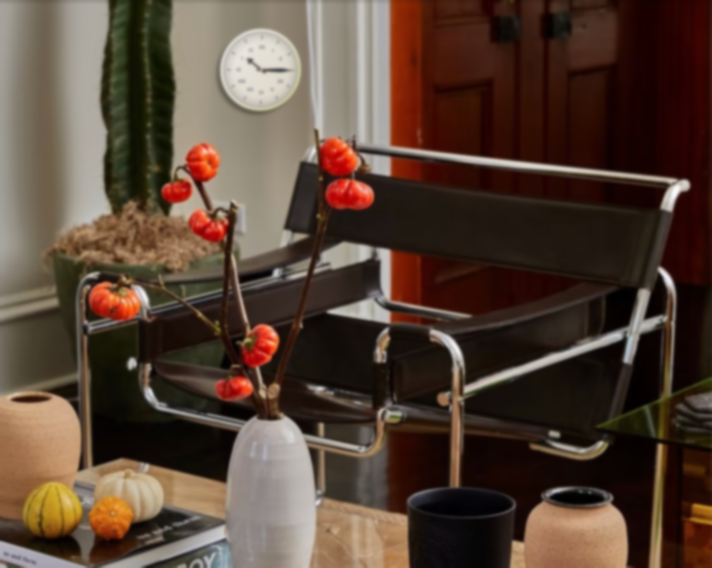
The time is 10 h 15 min
